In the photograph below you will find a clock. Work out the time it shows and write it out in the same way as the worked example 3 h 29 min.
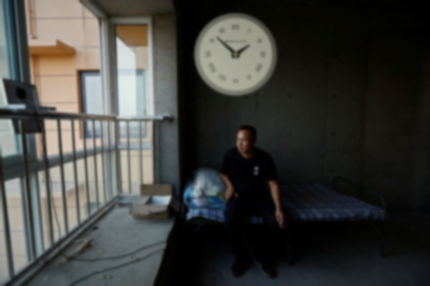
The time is 1 h 52 min
